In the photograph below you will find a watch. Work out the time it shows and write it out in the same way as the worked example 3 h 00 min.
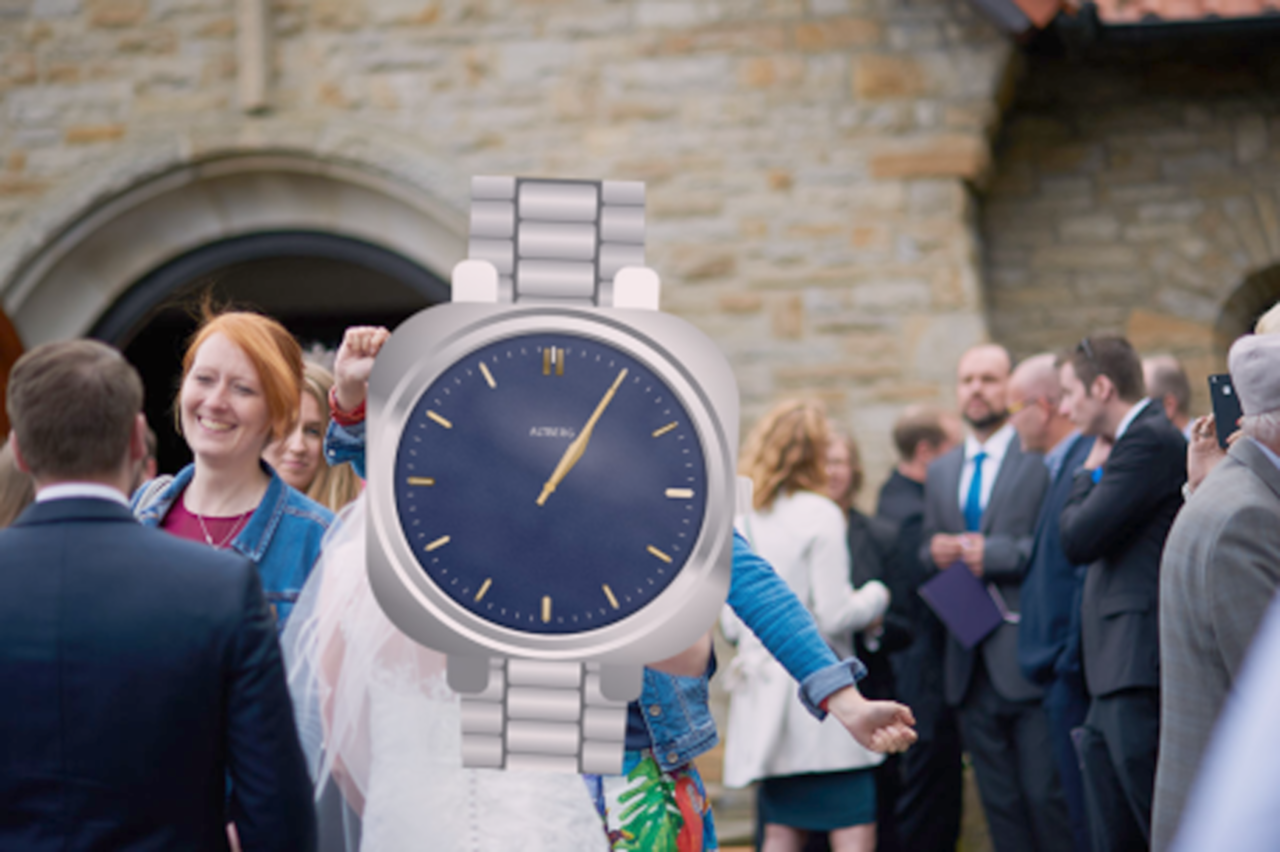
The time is 1 h 05 min
